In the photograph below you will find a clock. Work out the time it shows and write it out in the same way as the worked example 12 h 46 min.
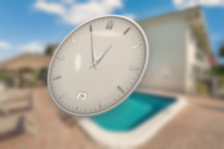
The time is 12 h 55 min
